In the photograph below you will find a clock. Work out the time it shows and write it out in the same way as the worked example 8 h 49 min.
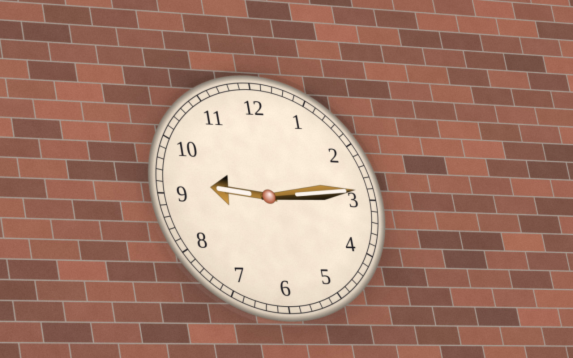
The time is 9 h 14 min
